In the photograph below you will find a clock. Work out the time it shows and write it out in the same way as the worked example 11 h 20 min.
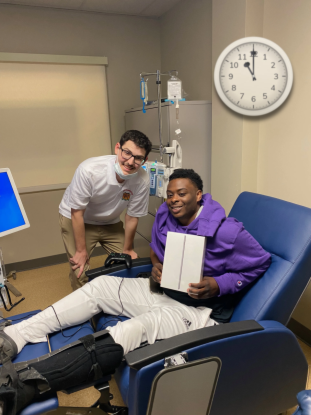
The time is 11 h 00 min
